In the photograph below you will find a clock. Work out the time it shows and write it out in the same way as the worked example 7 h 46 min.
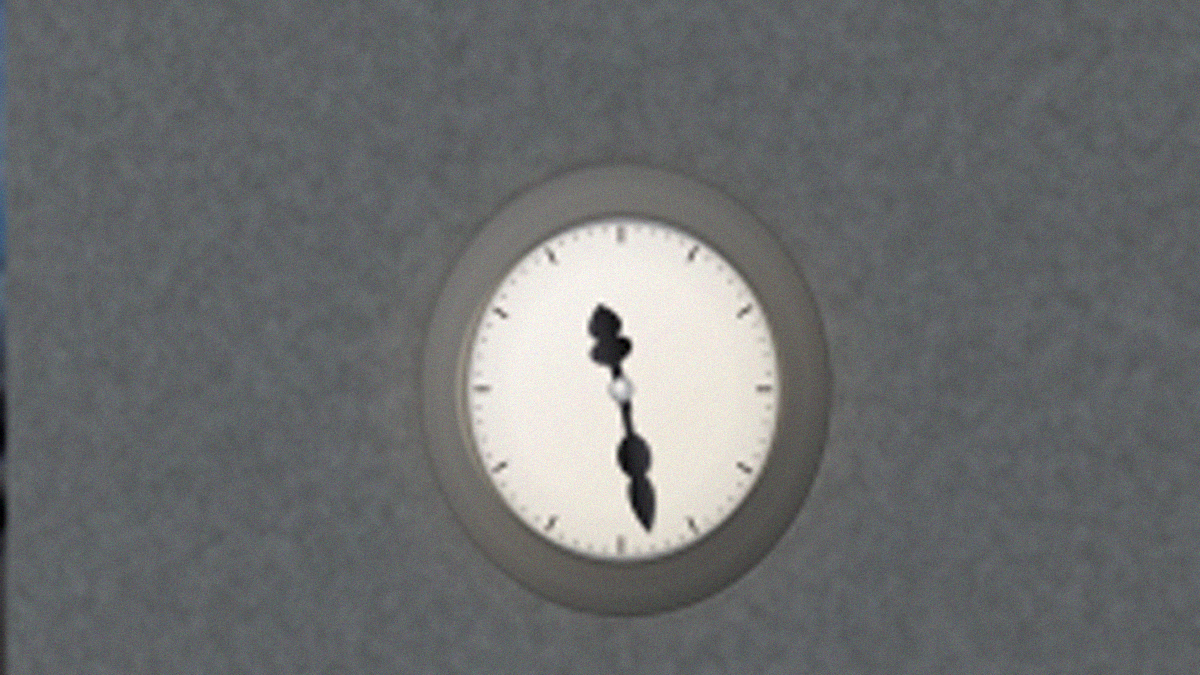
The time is 11 h 28 min
